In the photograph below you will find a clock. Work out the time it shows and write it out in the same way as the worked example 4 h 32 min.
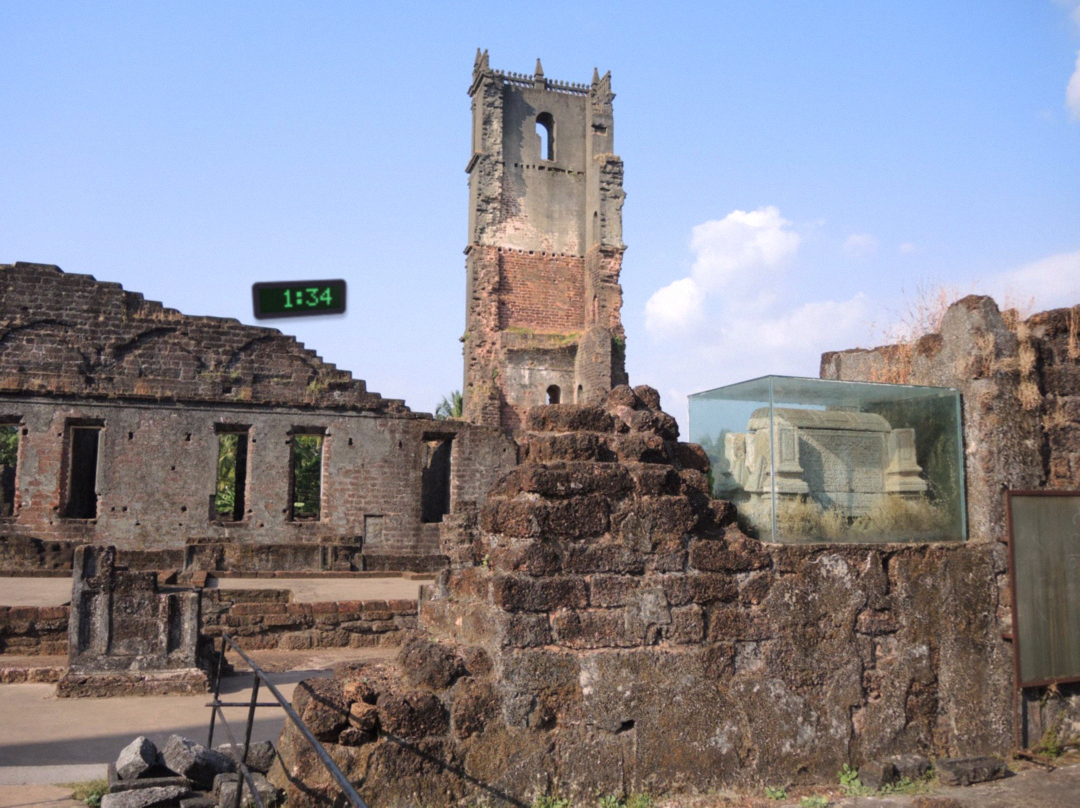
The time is 1 h 34 min
